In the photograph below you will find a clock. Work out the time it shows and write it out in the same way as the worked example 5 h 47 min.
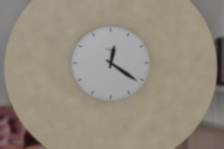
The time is 12 h 21 min
